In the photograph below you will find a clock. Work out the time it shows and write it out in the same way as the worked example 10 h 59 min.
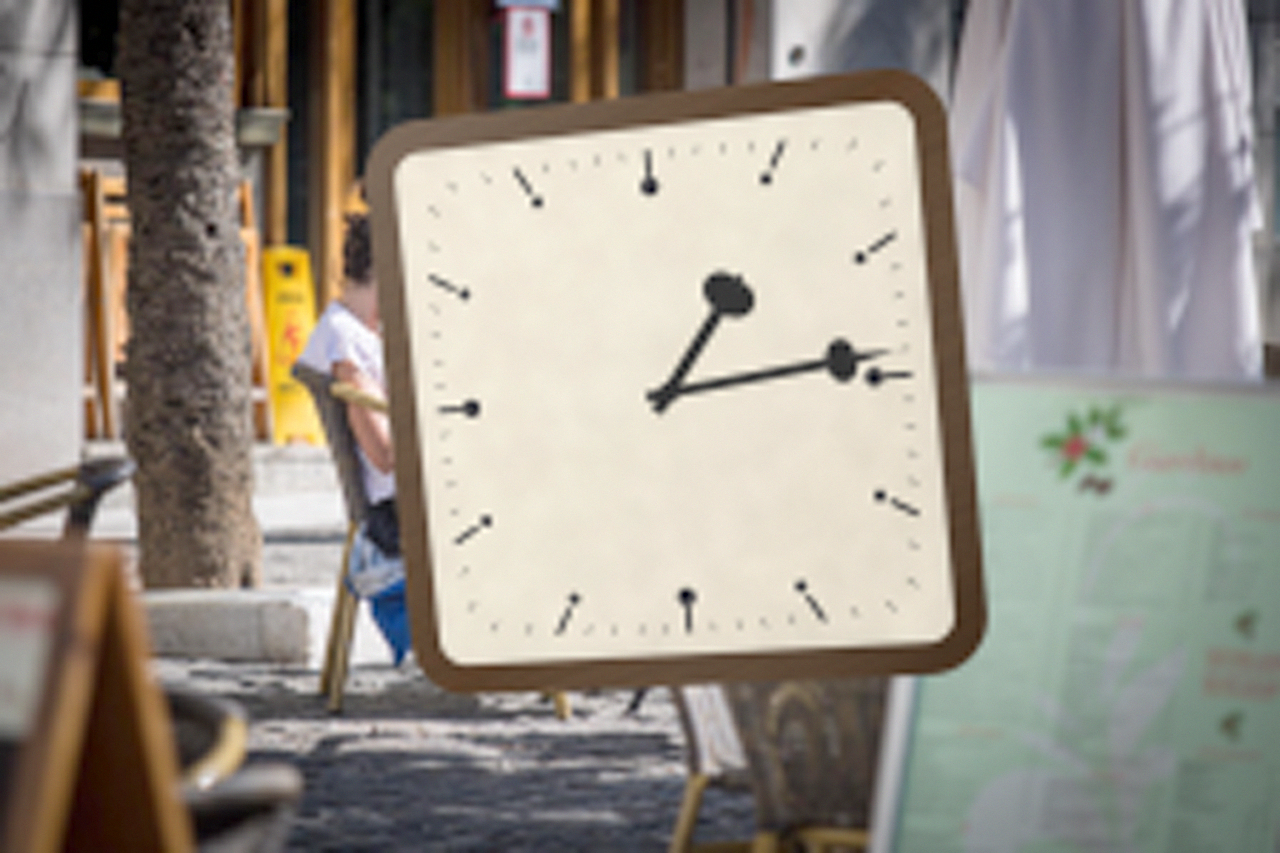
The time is 1 h 14 min
